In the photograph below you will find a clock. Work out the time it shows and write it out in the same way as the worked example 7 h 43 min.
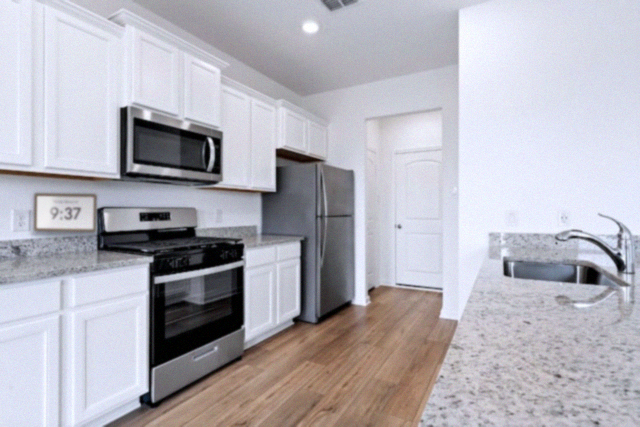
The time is 9 h 37 min
